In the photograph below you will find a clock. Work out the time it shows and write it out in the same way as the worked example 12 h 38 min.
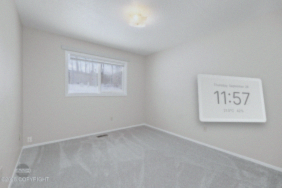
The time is 11 h 57 min
